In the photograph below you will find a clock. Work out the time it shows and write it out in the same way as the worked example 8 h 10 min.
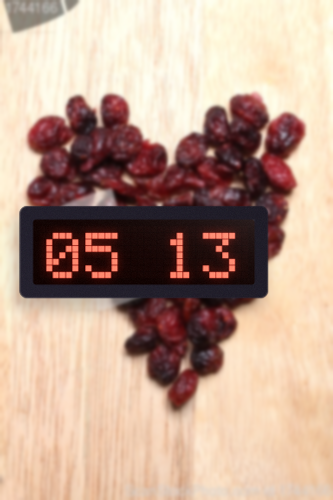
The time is 5 h 13 min
